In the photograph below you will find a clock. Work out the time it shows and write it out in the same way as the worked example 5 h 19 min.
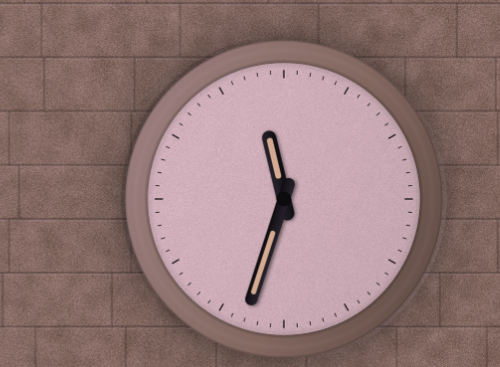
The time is 11 h 33 min
